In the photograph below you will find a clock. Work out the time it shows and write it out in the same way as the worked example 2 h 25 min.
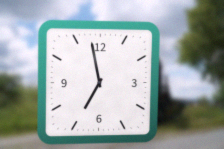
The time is 6 h 58 min
